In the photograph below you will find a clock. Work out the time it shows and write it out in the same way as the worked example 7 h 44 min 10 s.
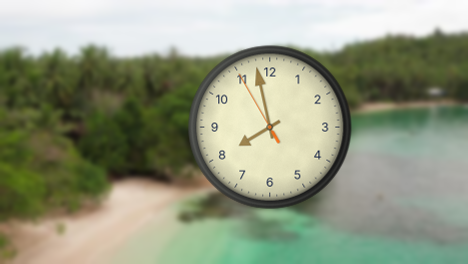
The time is 7 h 57 min 55 s
